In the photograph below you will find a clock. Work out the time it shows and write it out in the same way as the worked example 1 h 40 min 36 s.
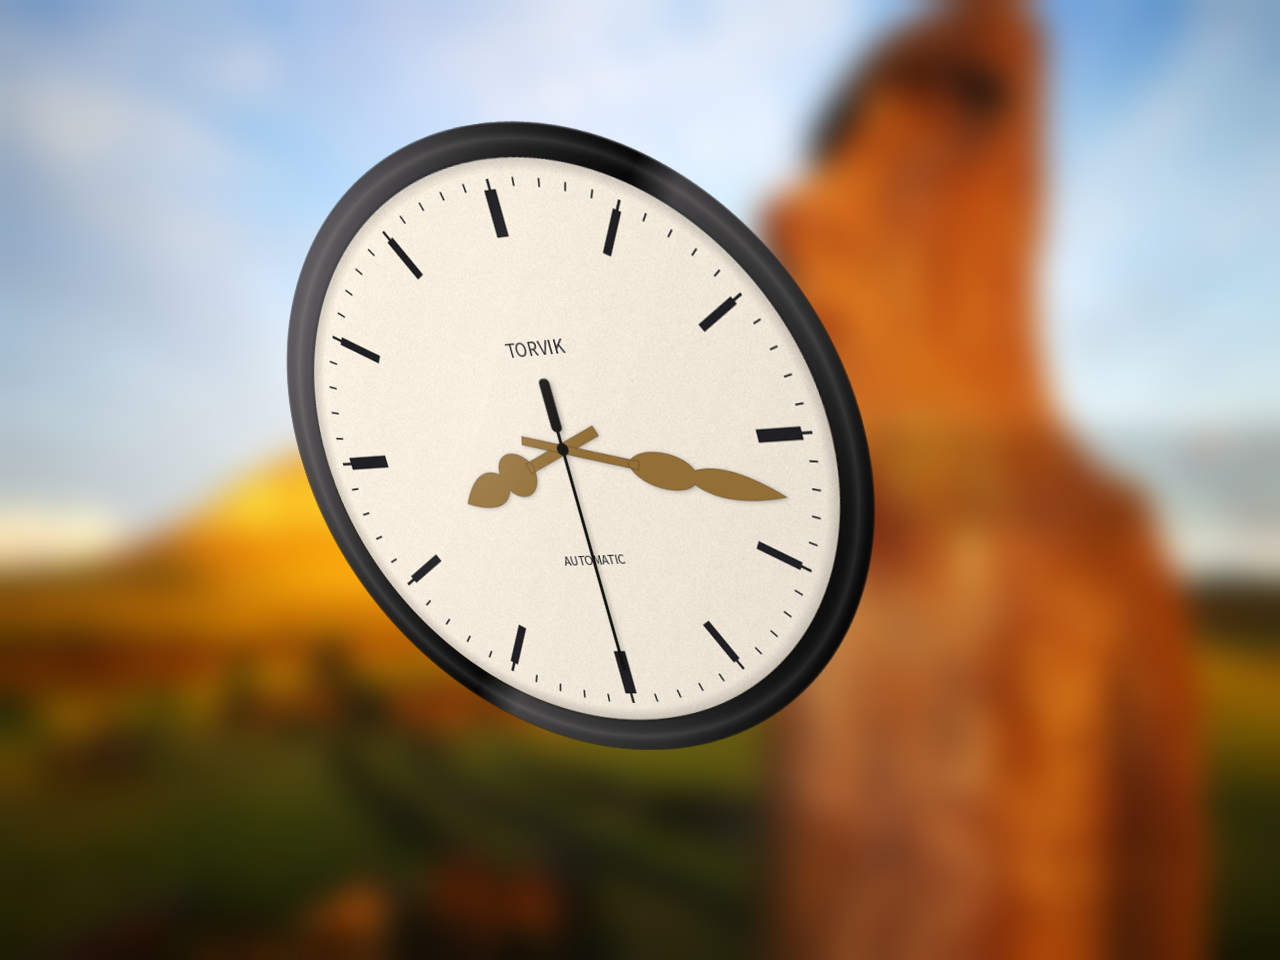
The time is 8 h 17 min 30 s
